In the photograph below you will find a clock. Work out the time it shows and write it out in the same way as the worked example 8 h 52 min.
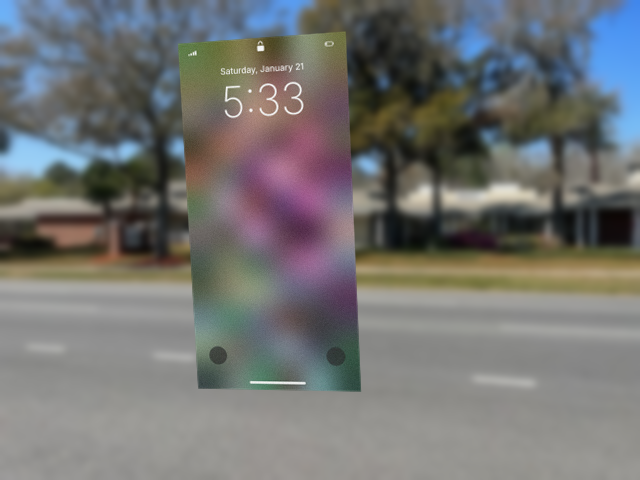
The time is 5 h 33 min
